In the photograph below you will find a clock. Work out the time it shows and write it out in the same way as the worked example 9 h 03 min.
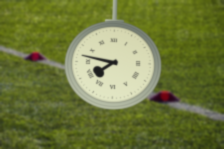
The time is 7 h 47 min
